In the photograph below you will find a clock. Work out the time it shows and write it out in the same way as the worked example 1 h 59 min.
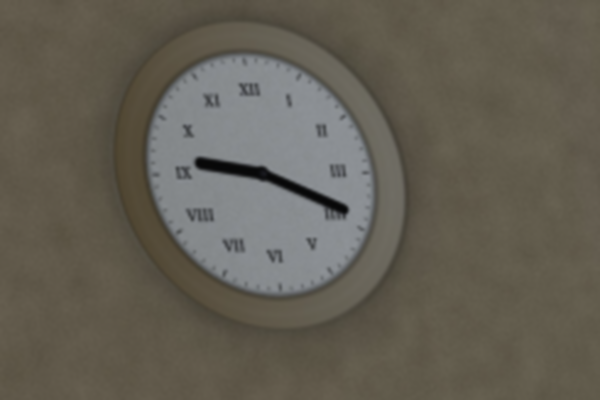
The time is 9 h 19 min
